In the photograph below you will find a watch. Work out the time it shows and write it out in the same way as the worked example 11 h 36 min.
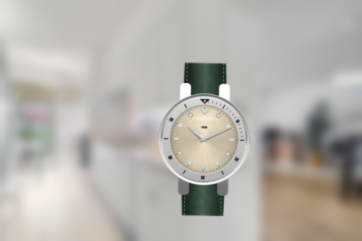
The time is 10 h 11 min
